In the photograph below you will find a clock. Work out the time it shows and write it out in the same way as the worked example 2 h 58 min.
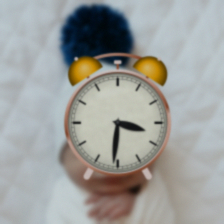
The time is 3 h 31 min
